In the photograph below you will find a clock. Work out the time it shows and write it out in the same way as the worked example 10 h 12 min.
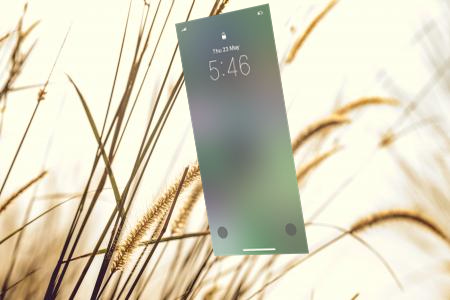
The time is 5 h 46 min
